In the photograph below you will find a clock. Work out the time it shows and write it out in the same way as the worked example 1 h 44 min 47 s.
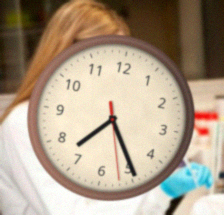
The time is 7 h 24 min 27 s
